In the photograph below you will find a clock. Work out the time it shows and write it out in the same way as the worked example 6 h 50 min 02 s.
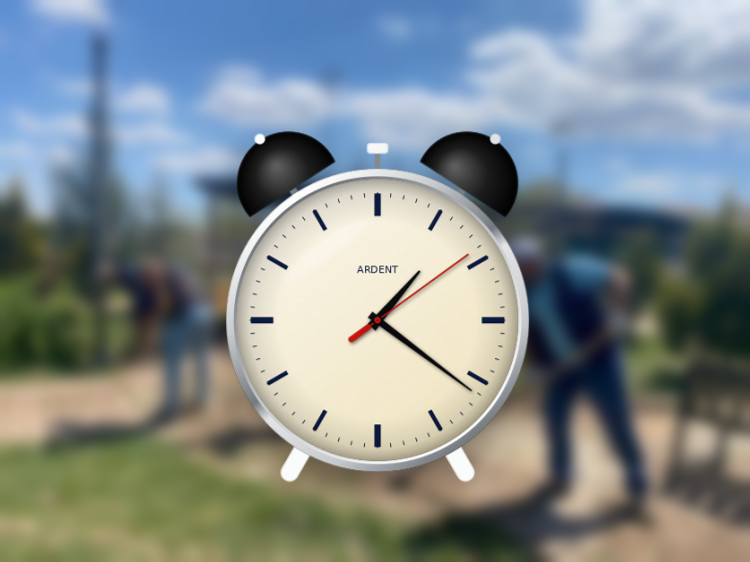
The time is 1 h 21 min 09 s
